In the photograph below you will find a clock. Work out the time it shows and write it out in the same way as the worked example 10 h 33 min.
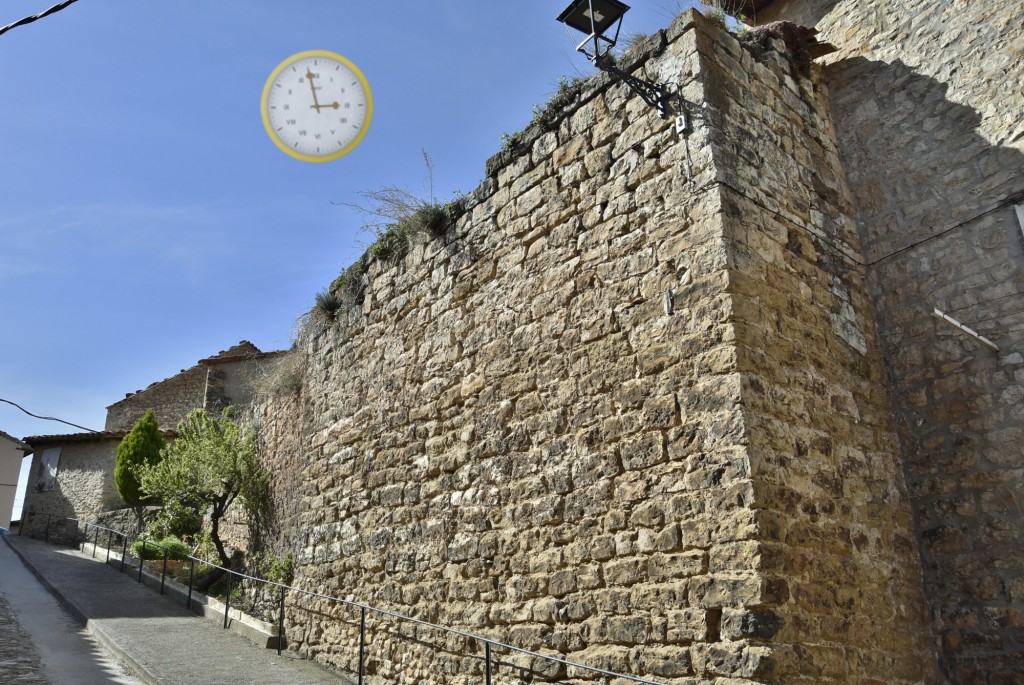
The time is 2 h 58 min
